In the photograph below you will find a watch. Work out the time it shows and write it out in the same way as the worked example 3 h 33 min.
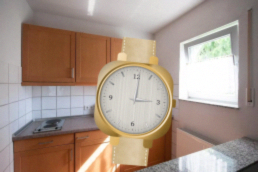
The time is 3 h 01 min
